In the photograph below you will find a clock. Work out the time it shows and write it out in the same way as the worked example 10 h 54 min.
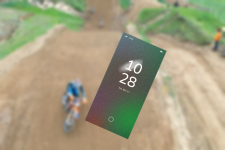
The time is 10 h 28 min
